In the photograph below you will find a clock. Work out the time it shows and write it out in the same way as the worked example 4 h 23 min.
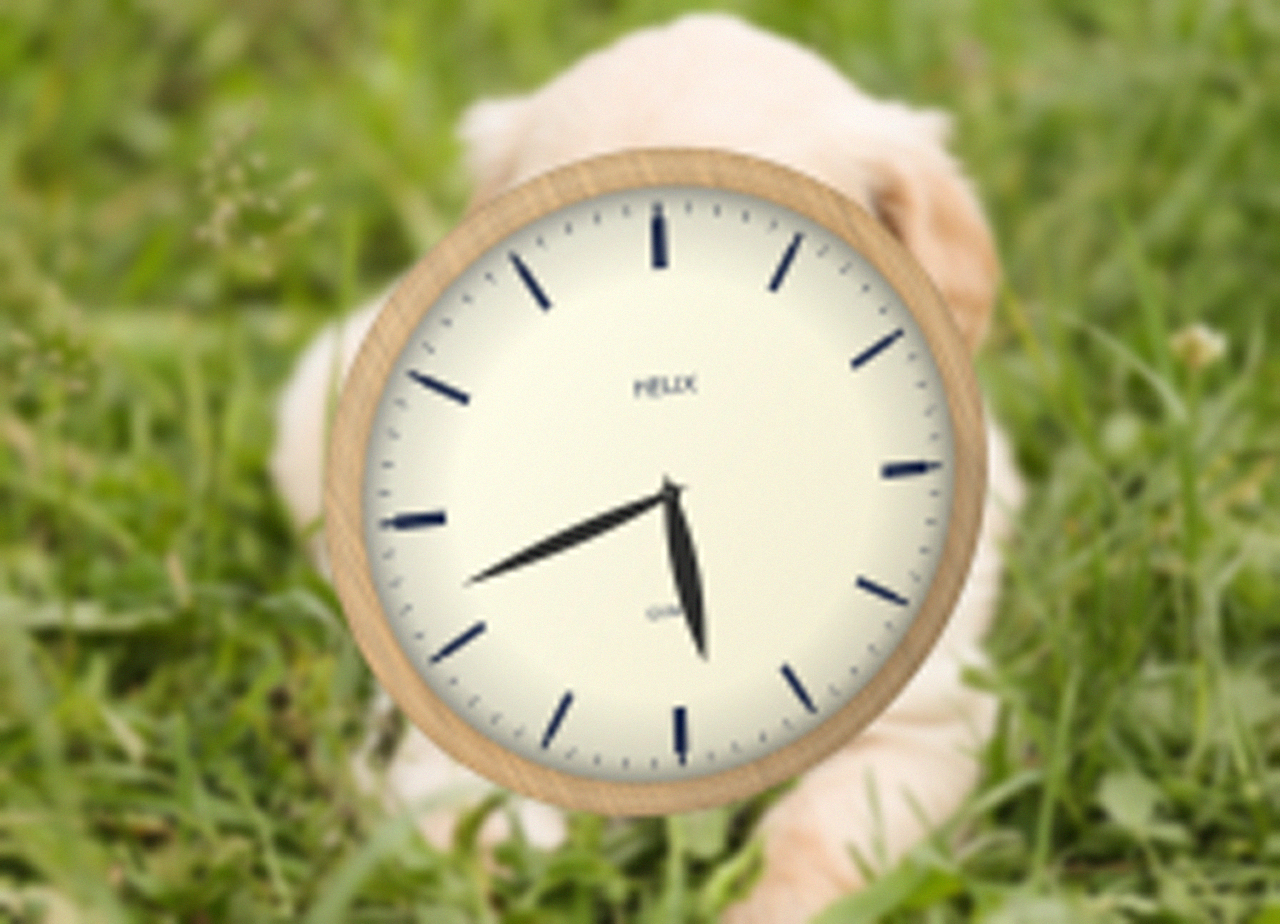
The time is 5 h 42 min
